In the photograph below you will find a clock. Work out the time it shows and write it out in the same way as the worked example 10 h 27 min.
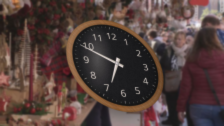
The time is 6 h 49 min
